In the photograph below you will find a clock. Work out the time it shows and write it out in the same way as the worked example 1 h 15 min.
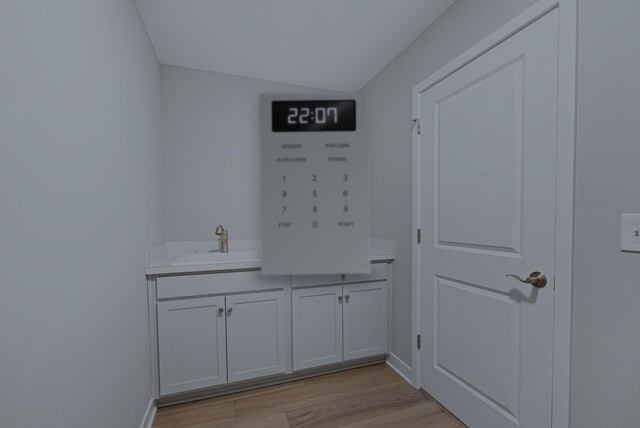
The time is 22 h 07 min
